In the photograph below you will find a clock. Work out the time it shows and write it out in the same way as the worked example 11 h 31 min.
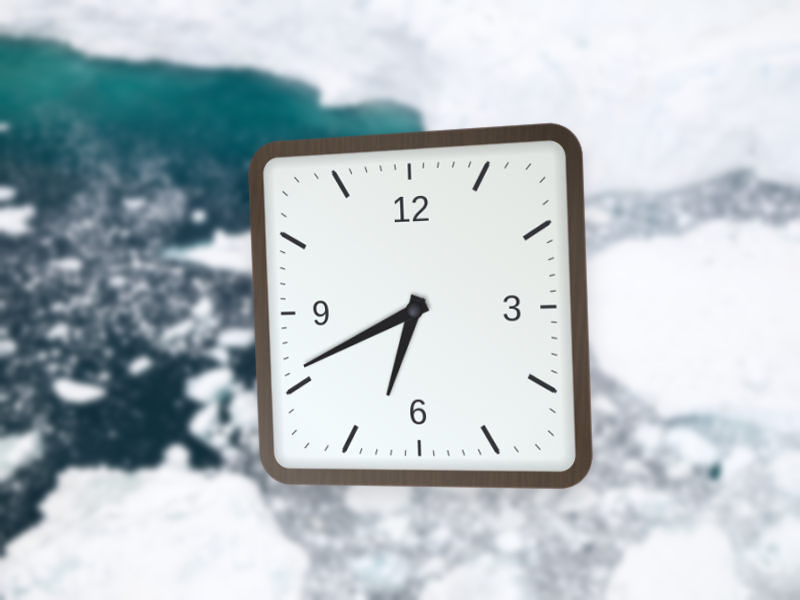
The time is 6 h 41 min
